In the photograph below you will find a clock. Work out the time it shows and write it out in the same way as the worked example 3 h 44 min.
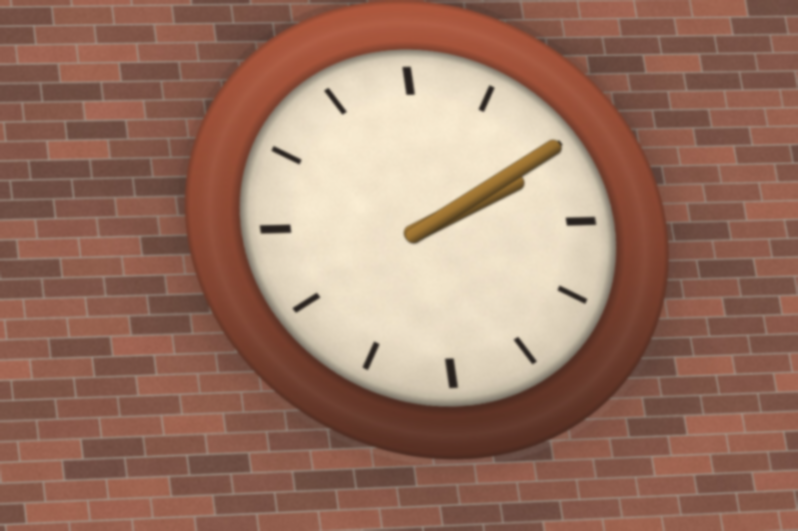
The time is 2 h 10 min
